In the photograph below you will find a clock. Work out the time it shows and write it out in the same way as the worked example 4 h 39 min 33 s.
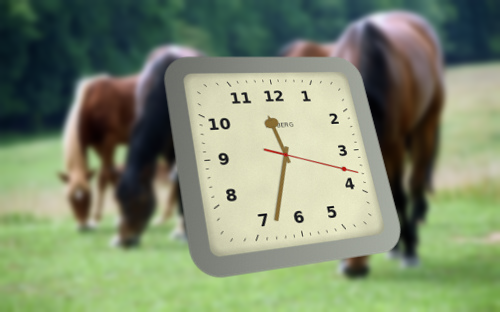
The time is 11 h 33 min 18 s
